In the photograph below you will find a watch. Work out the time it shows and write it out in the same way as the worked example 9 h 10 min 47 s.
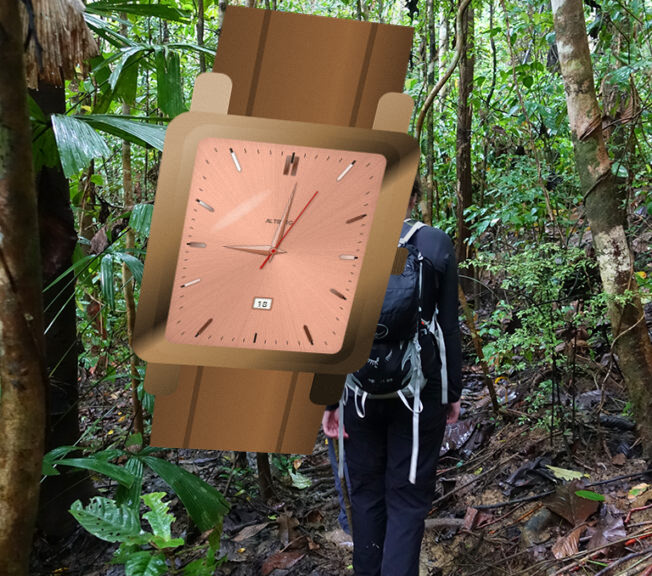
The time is 9 h 01 min 04 s
